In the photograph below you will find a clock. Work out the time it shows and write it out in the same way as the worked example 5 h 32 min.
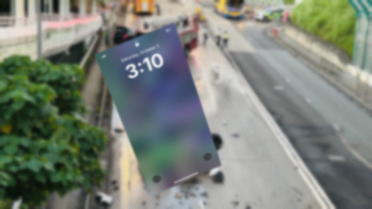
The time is 3 h 10 min
